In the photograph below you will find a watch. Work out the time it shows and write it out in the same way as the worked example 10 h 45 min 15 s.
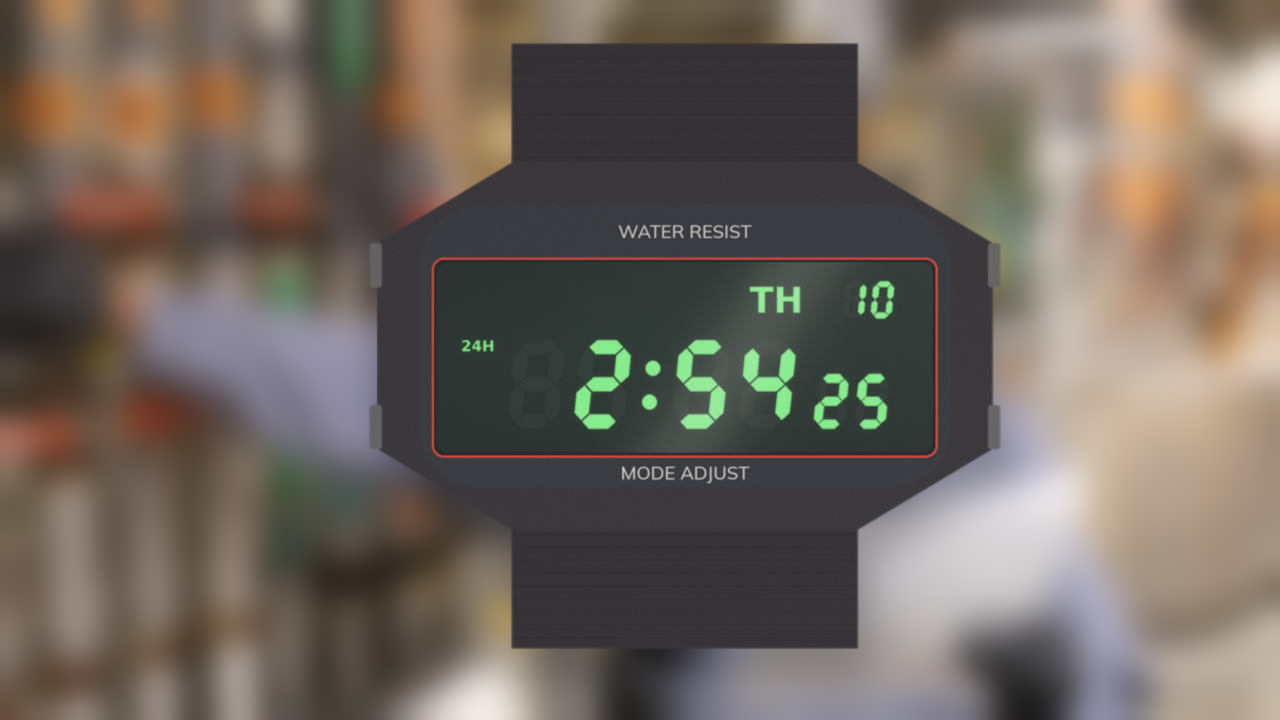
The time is 2 h 54 min 25 s
